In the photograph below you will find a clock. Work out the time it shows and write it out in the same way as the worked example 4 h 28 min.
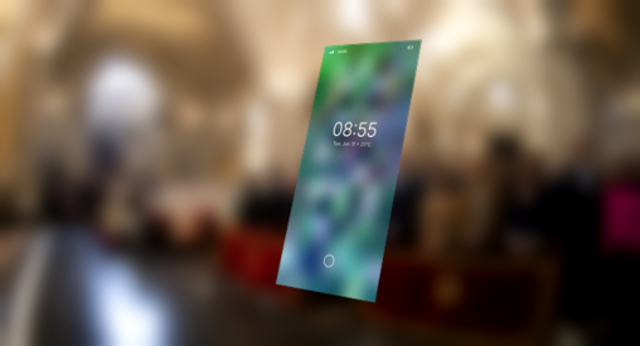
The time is 8 h 55 min
